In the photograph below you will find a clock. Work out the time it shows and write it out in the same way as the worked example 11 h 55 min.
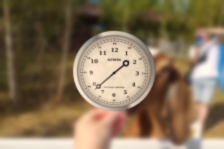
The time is 1 h 38 min
